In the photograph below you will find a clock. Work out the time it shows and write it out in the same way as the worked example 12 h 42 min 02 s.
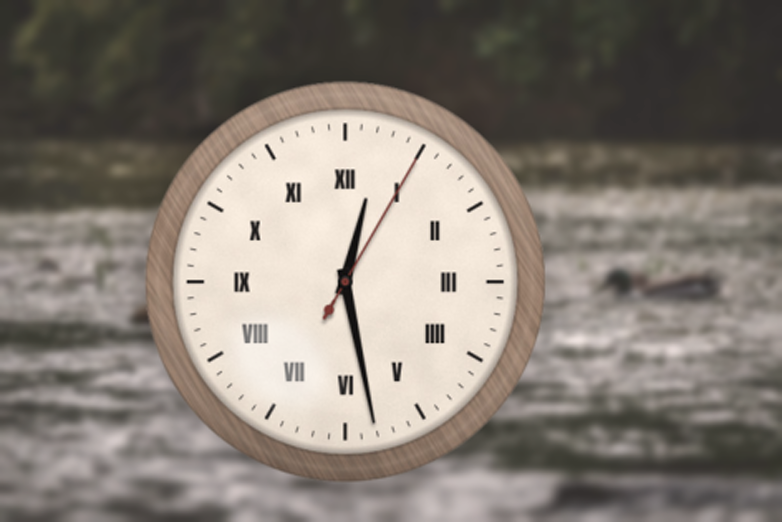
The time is 12 h 28 min 05 s
